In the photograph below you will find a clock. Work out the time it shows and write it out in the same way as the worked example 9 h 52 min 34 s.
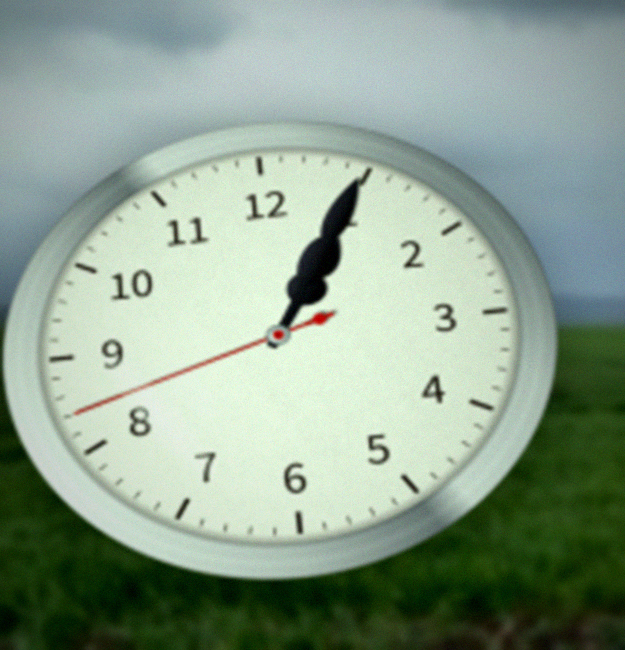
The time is 1 h 04 min 42 s
